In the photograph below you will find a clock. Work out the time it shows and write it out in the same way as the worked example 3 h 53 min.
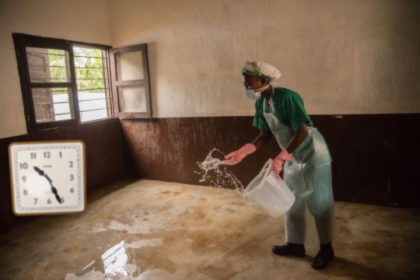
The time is 10 h 26 min
